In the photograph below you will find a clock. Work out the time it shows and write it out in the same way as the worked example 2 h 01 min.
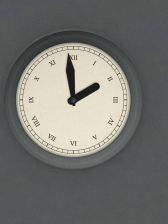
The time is 1 h 59 min
